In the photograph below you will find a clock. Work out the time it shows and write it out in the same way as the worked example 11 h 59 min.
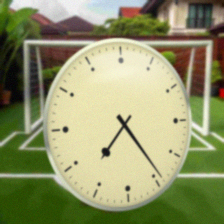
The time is 7 h 24 min
